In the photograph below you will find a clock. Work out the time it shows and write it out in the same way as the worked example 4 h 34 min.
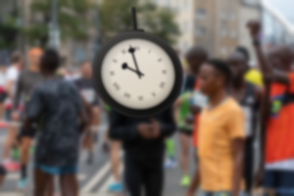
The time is 9 h 58 min
